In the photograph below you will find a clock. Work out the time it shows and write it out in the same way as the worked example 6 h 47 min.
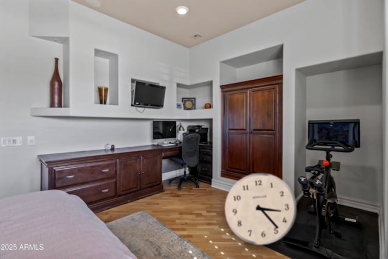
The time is 3 h 24 min
